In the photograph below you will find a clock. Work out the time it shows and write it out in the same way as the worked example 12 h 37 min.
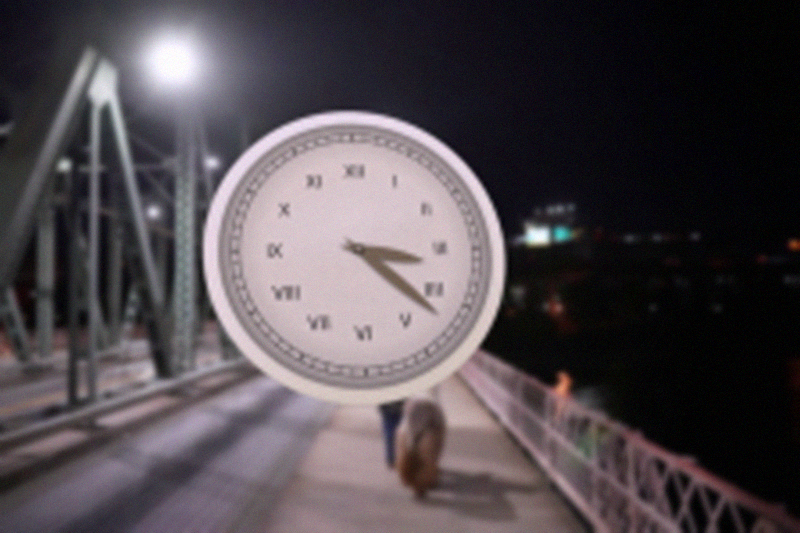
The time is 3 h 22 min
